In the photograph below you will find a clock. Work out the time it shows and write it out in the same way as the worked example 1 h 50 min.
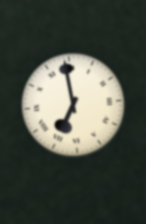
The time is 6 h 59 min
